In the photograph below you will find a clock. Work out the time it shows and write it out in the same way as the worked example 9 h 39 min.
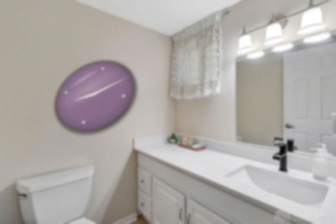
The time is 8 h 09 min
